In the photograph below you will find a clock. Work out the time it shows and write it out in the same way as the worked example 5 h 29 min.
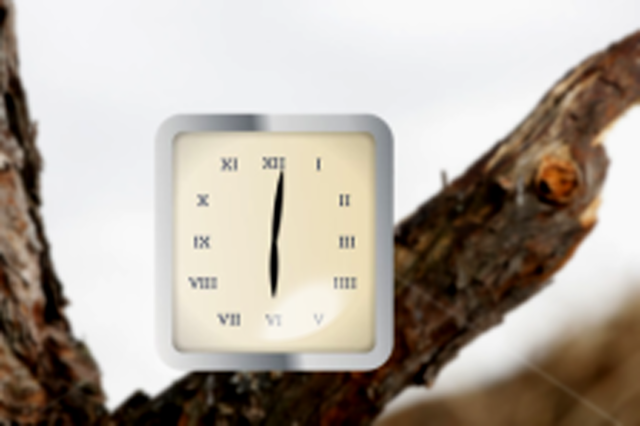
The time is 6 h 01 min
